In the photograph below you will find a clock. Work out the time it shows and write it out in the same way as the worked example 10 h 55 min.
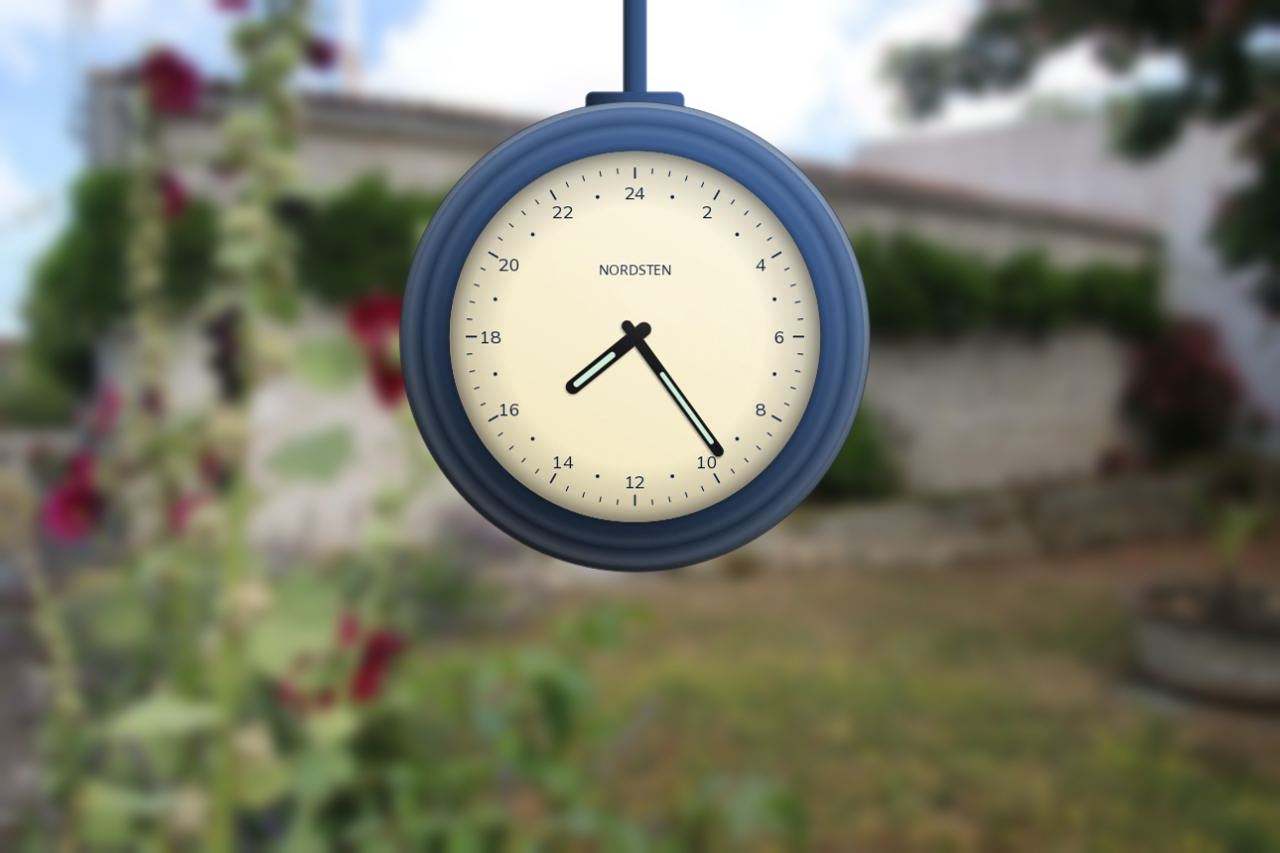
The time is 15 h 24 min
